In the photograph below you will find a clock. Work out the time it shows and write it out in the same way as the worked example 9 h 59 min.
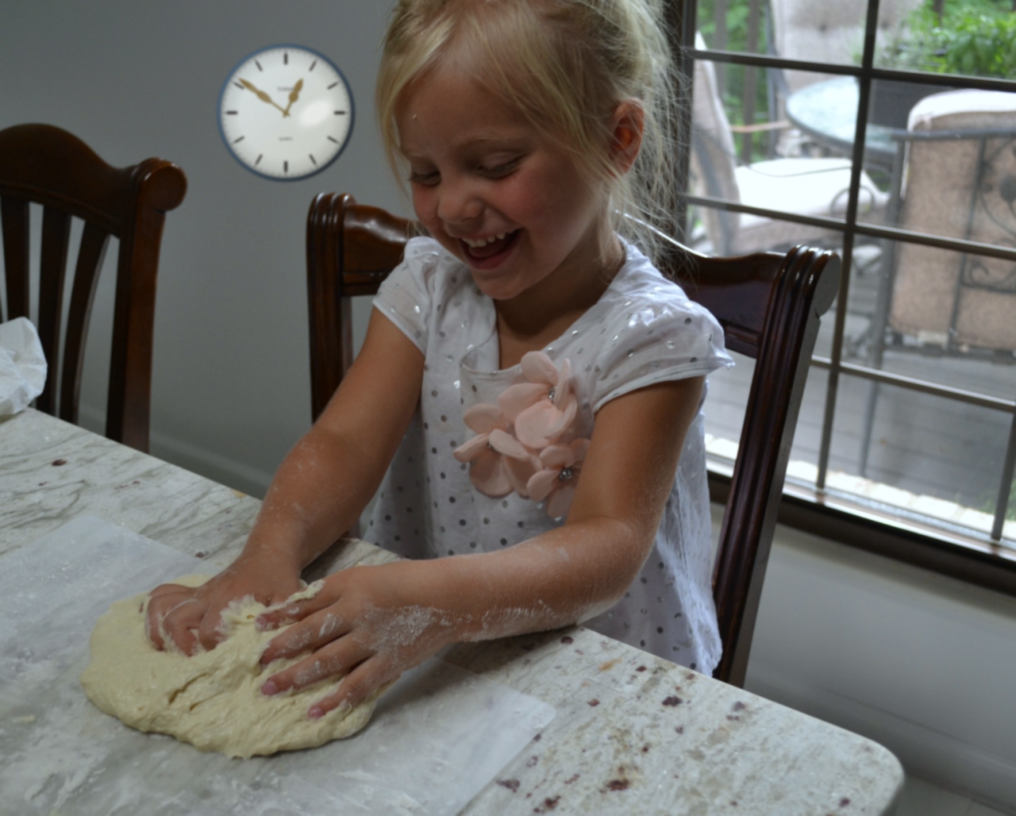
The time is 12 h 51 min
